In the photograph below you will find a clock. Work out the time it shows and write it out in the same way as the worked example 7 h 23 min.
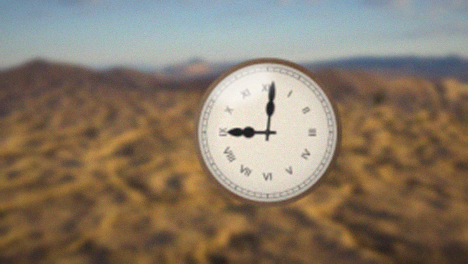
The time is 9 h 01 min
